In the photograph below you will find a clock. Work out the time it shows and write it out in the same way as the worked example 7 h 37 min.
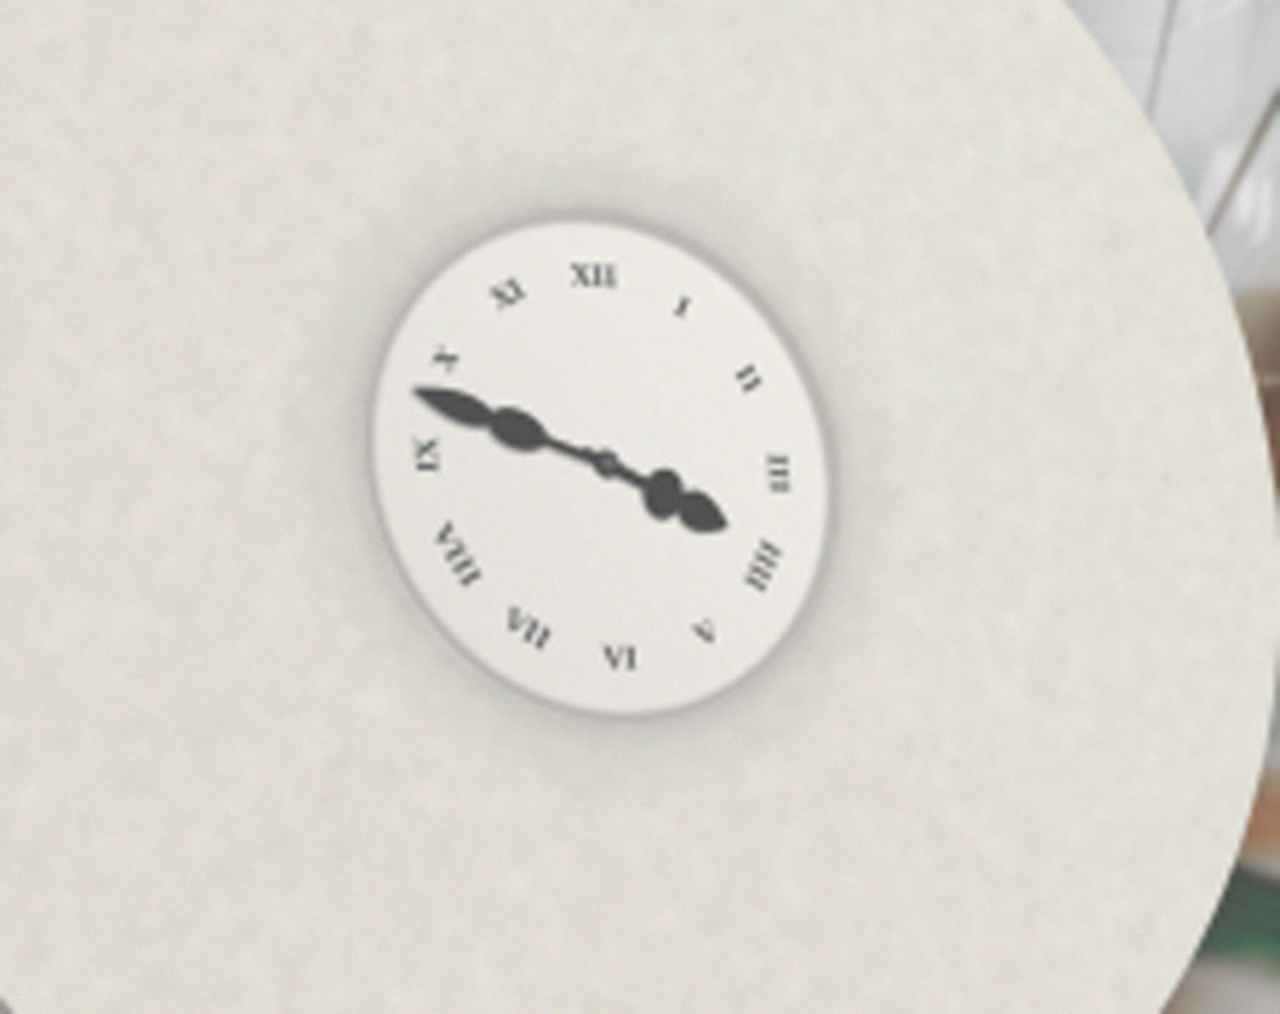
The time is 3 h 48 min
